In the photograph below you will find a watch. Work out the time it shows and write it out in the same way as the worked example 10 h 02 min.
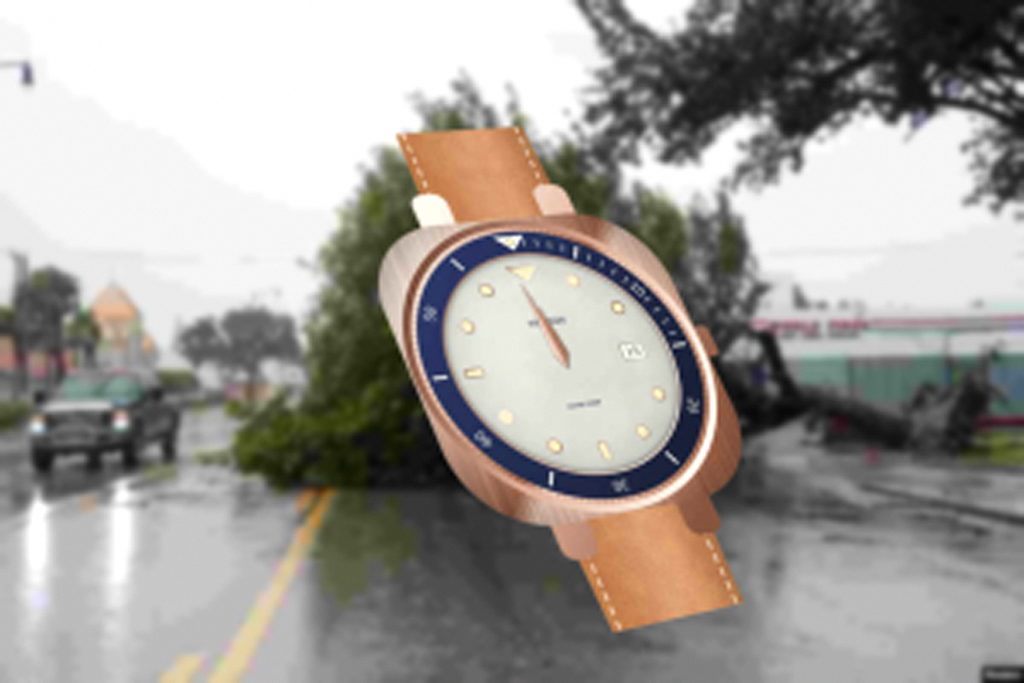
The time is 11 h 59 min
